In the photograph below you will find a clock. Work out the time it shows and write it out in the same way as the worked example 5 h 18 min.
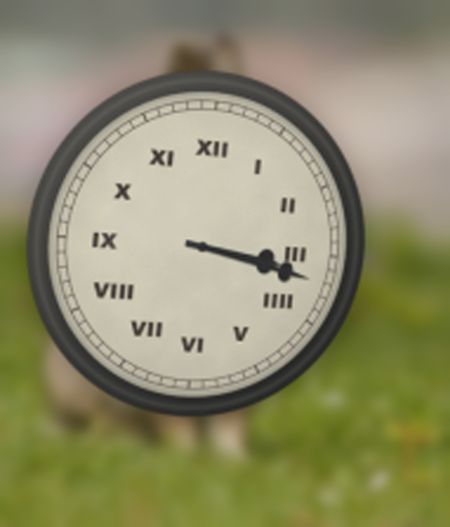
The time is 3 h 17 min
